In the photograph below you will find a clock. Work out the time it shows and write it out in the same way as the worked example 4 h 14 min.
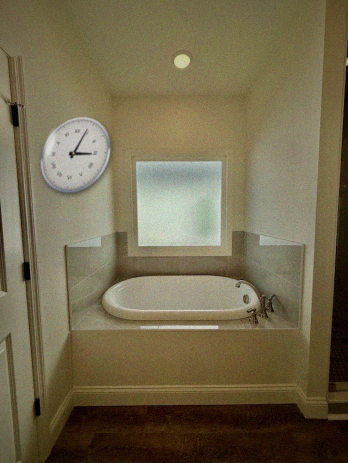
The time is 3 h 04 min
